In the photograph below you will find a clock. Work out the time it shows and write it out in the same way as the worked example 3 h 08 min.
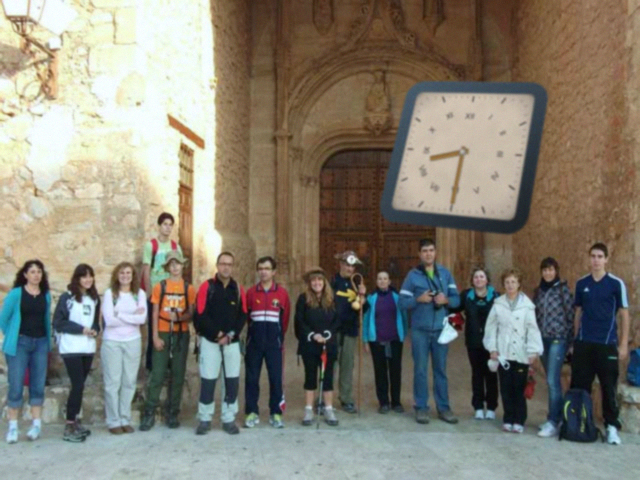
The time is 8 h 30 min
